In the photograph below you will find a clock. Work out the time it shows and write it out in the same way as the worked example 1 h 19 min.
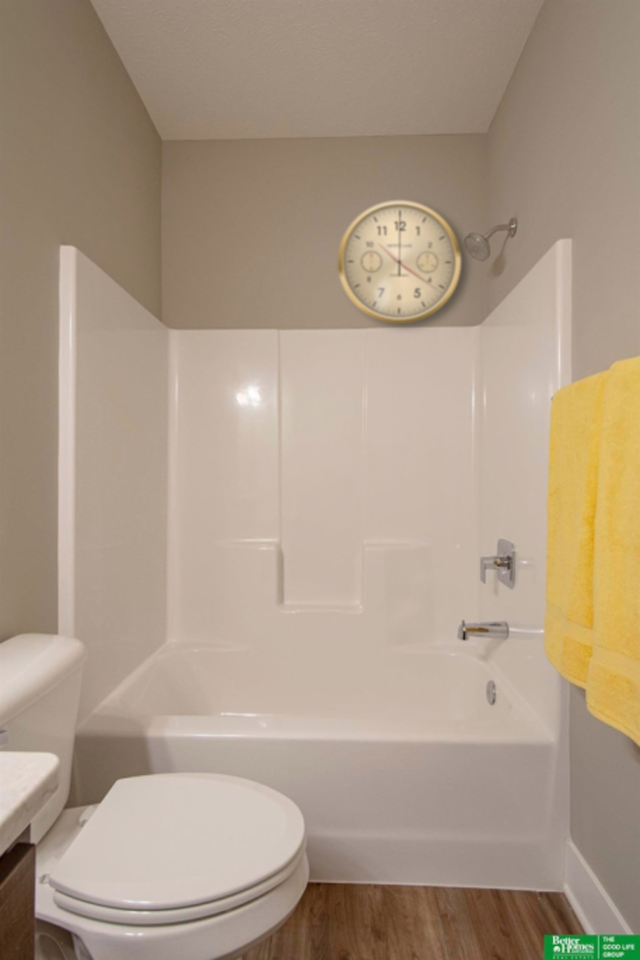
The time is 10 h 21 min
